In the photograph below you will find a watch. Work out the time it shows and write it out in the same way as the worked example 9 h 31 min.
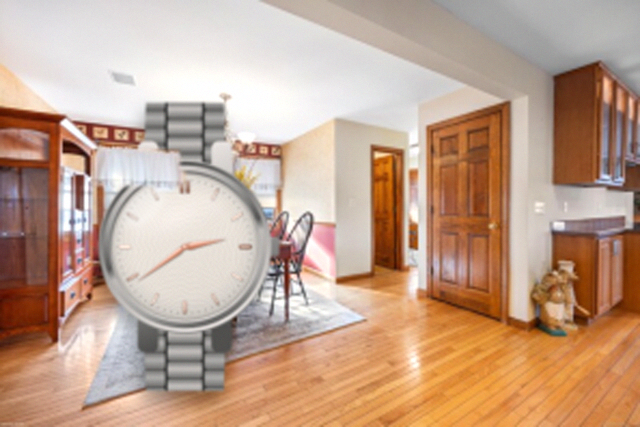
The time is 2 h 39 min
